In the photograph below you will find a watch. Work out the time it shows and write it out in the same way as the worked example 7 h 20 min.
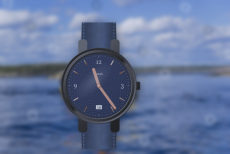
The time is 11 h 24 min
